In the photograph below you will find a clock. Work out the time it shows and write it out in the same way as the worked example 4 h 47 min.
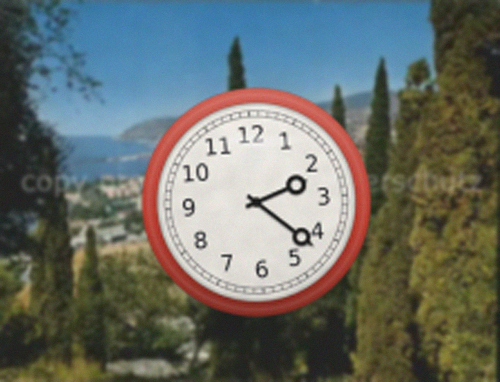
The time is 2 h 22 min
